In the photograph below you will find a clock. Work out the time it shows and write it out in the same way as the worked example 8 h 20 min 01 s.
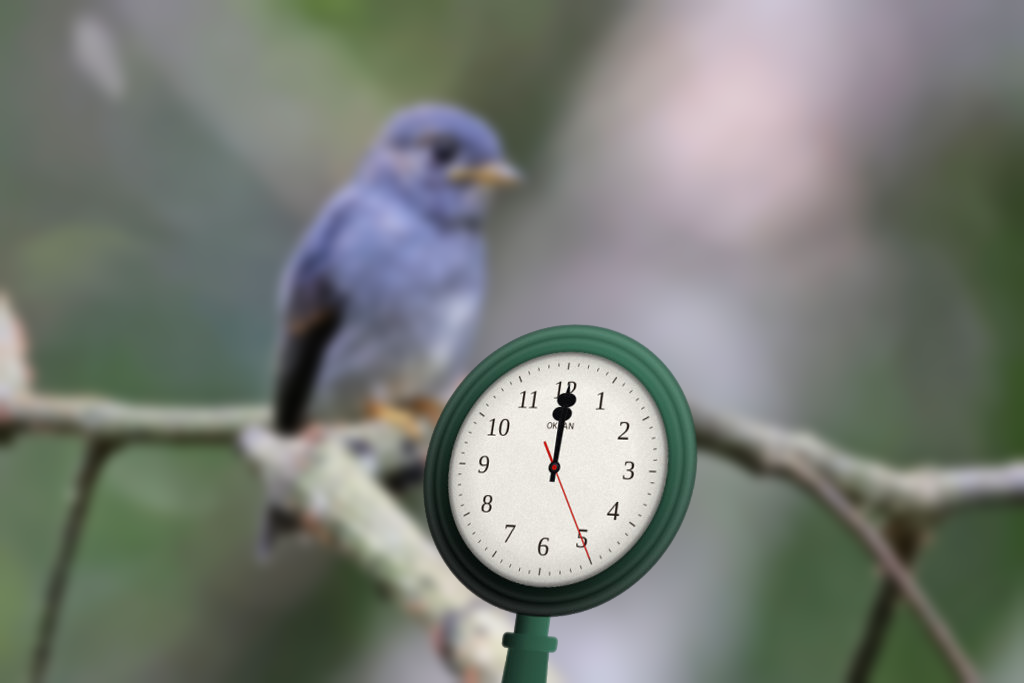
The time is 12 h 00 min 25 s
